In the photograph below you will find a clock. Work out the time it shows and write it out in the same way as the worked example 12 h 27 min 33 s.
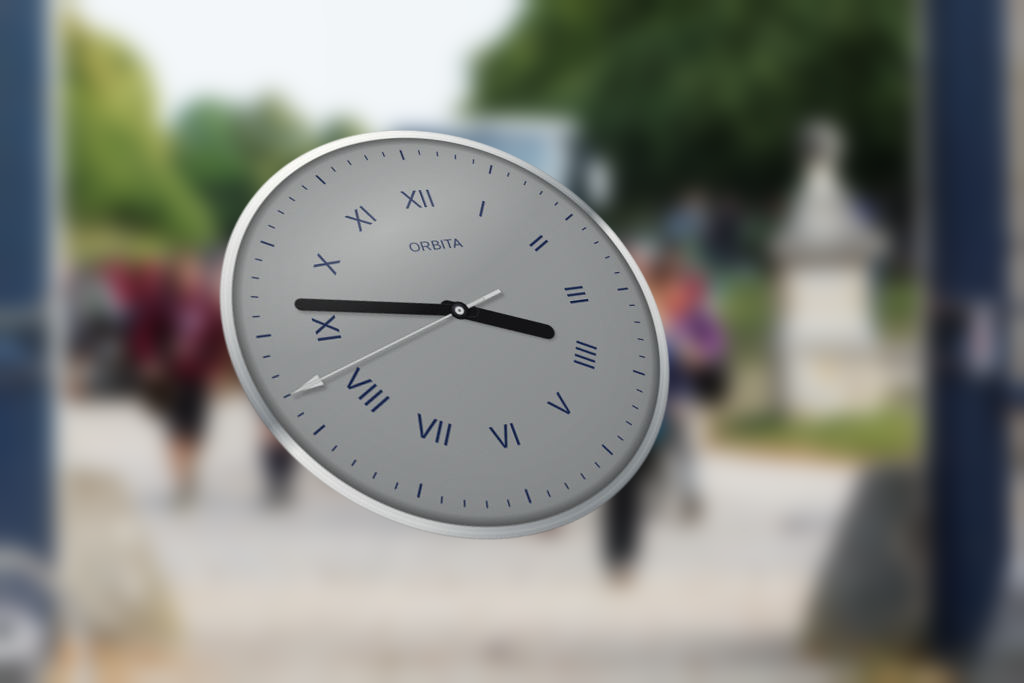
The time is 3 h 46 min 42 s
